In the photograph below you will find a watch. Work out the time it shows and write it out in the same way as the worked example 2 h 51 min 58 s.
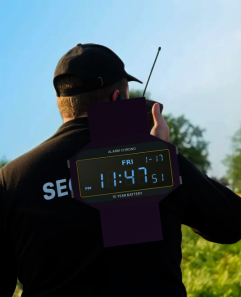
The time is 11 h 47 min 51 s
